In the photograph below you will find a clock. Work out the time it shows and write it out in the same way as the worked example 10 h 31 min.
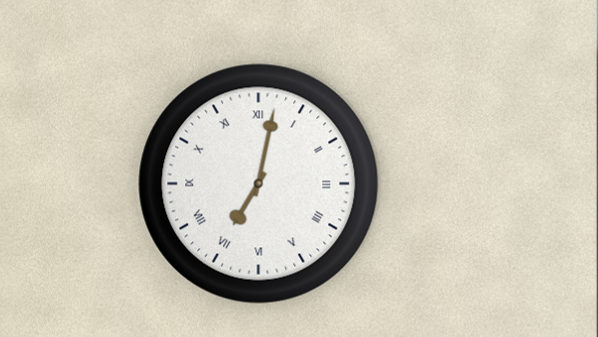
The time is 7 h 02 min
